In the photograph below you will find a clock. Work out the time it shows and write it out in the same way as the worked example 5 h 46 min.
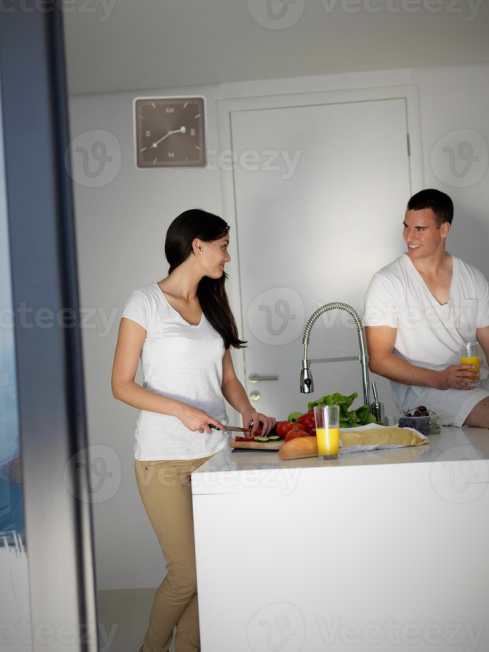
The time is 2 h 39 min
